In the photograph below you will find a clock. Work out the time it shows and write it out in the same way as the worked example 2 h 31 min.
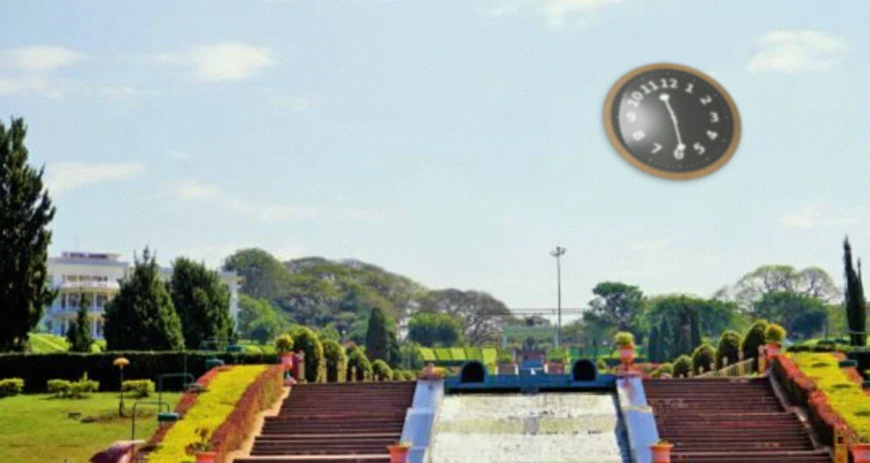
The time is 11 h 29 min
